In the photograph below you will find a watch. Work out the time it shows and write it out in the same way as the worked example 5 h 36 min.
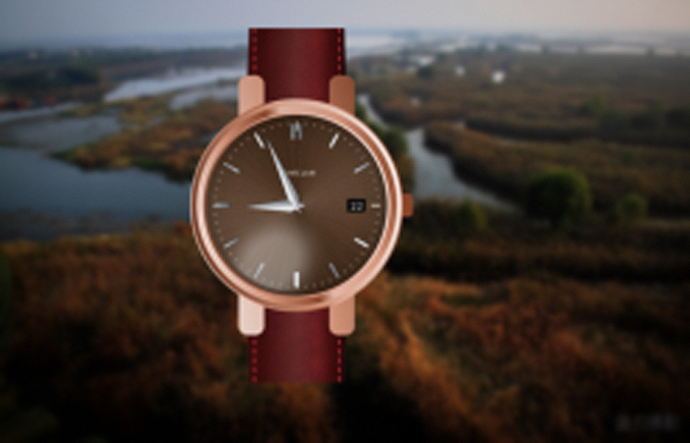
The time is 8 h 56 min
